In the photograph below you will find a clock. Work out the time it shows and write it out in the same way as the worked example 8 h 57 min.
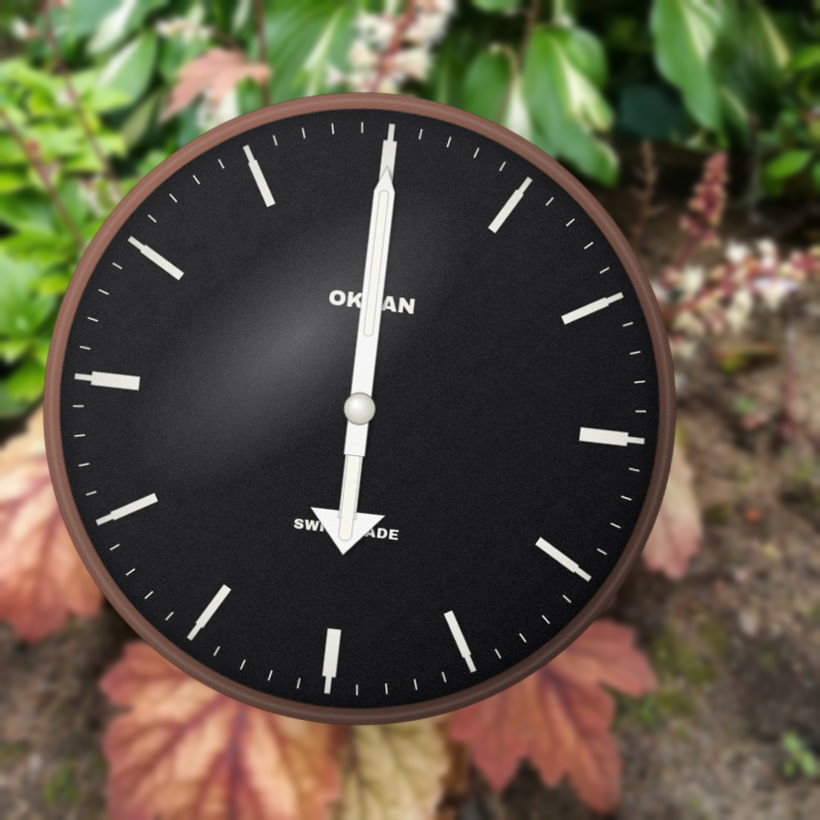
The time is 6 h 00 min
